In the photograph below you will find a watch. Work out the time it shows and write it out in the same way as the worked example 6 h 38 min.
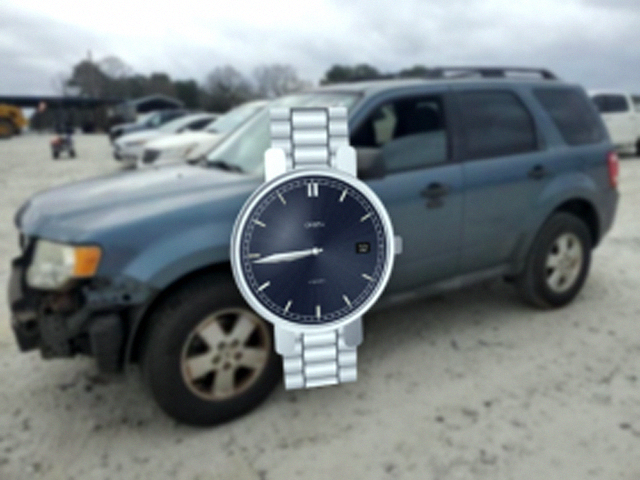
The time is 8 h 44 min
